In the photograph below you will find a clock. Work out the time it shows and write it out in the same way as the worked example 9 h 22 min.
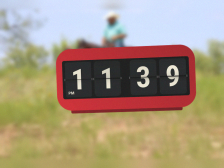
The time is 11 h 39 min
